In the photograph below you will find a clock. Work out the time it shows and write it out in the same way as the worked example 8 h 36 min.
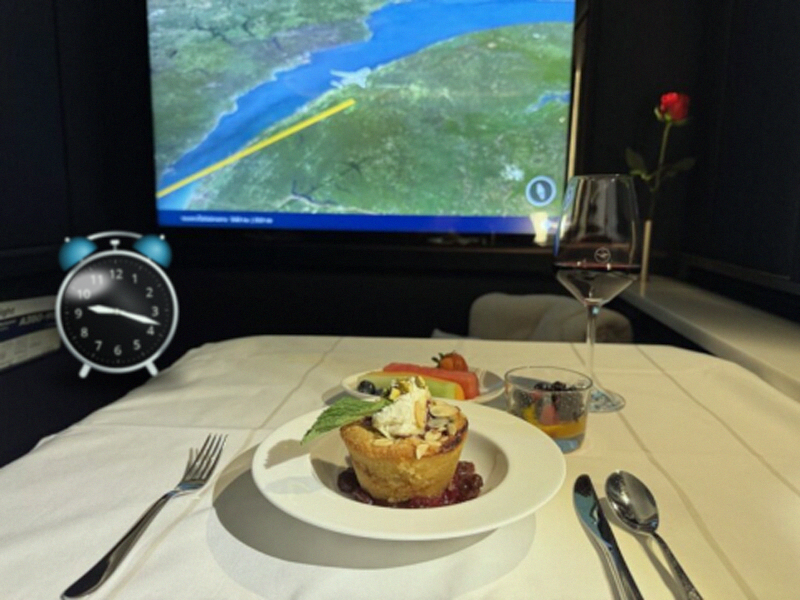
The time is 9 h 18 min
